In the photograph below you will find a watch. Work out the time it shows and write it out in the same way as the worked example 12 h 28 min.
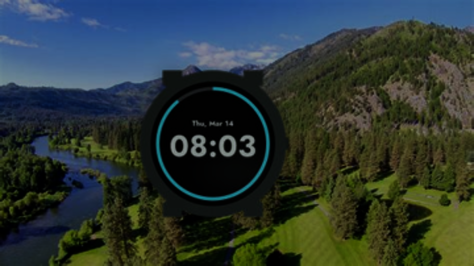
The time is 8 h 03 min
